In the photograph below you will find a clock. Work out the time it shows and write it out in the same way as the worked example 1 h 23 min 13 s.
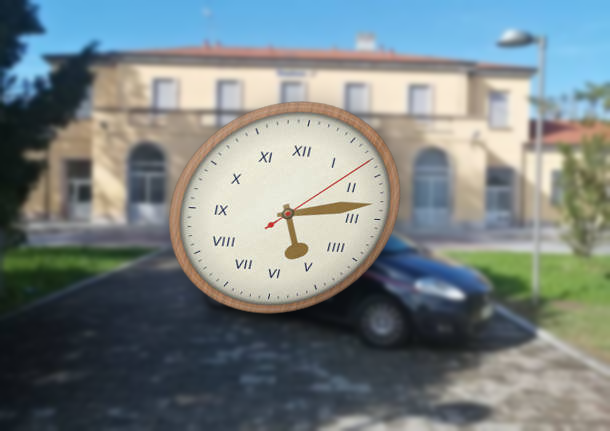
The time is 5 h 13 min 08 s
